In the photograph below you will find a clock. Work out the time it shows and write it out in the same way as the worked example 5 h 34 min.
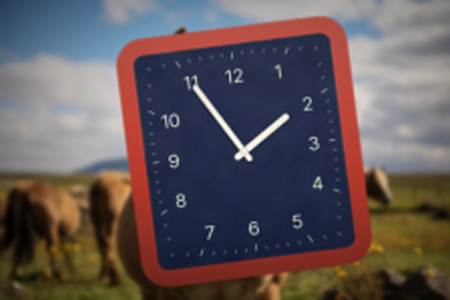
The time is 1 h 55 min
